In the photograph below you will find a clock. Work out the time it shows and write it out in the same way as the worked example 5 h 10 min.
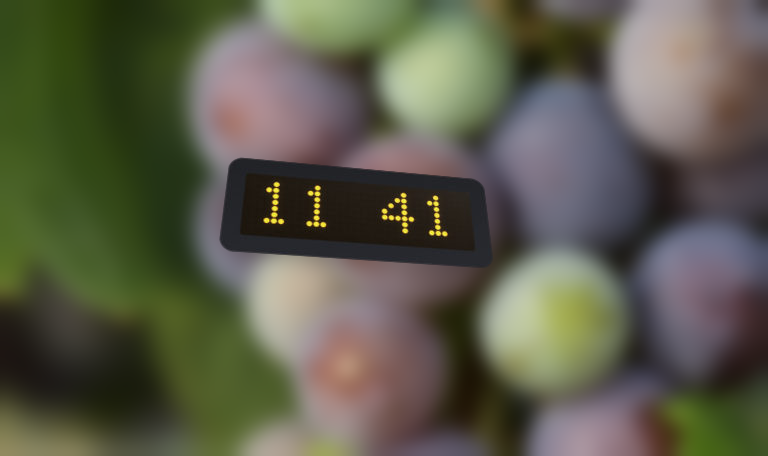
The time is 11 h 41 min
